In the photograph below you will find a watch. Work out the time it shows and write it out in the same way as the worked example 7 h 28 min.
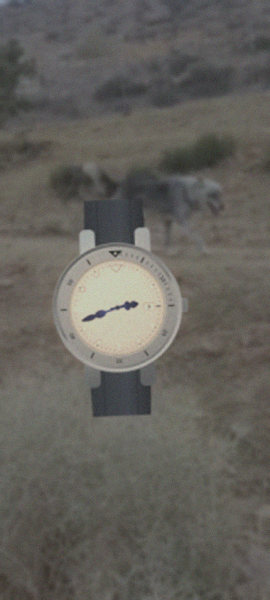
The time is 2 h 42 min
